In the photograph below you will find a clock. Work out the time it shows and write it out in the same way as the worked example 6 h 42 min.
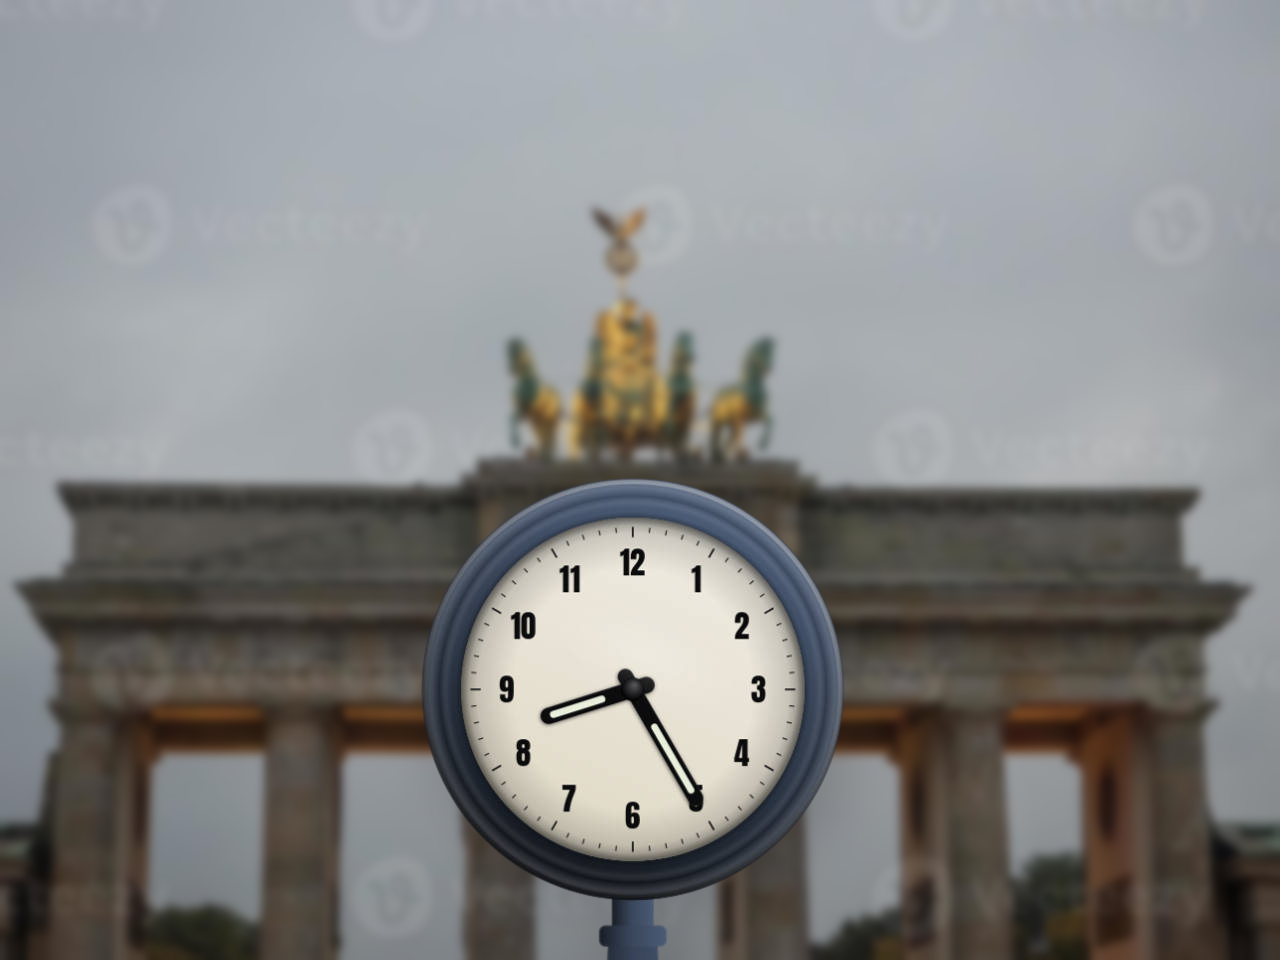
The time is 8 h 25 min
